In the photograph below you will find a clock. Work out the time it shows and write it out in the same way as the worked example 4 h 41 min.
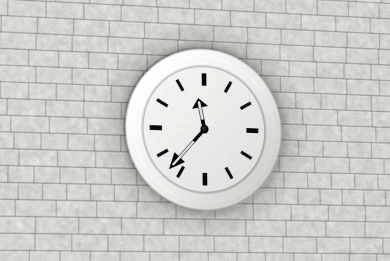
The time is 11 h 37 min
